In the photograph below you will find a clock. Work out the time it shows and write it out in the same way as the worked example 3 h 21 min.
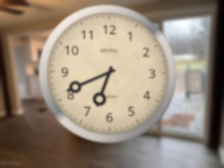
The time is 6 h 41 min
